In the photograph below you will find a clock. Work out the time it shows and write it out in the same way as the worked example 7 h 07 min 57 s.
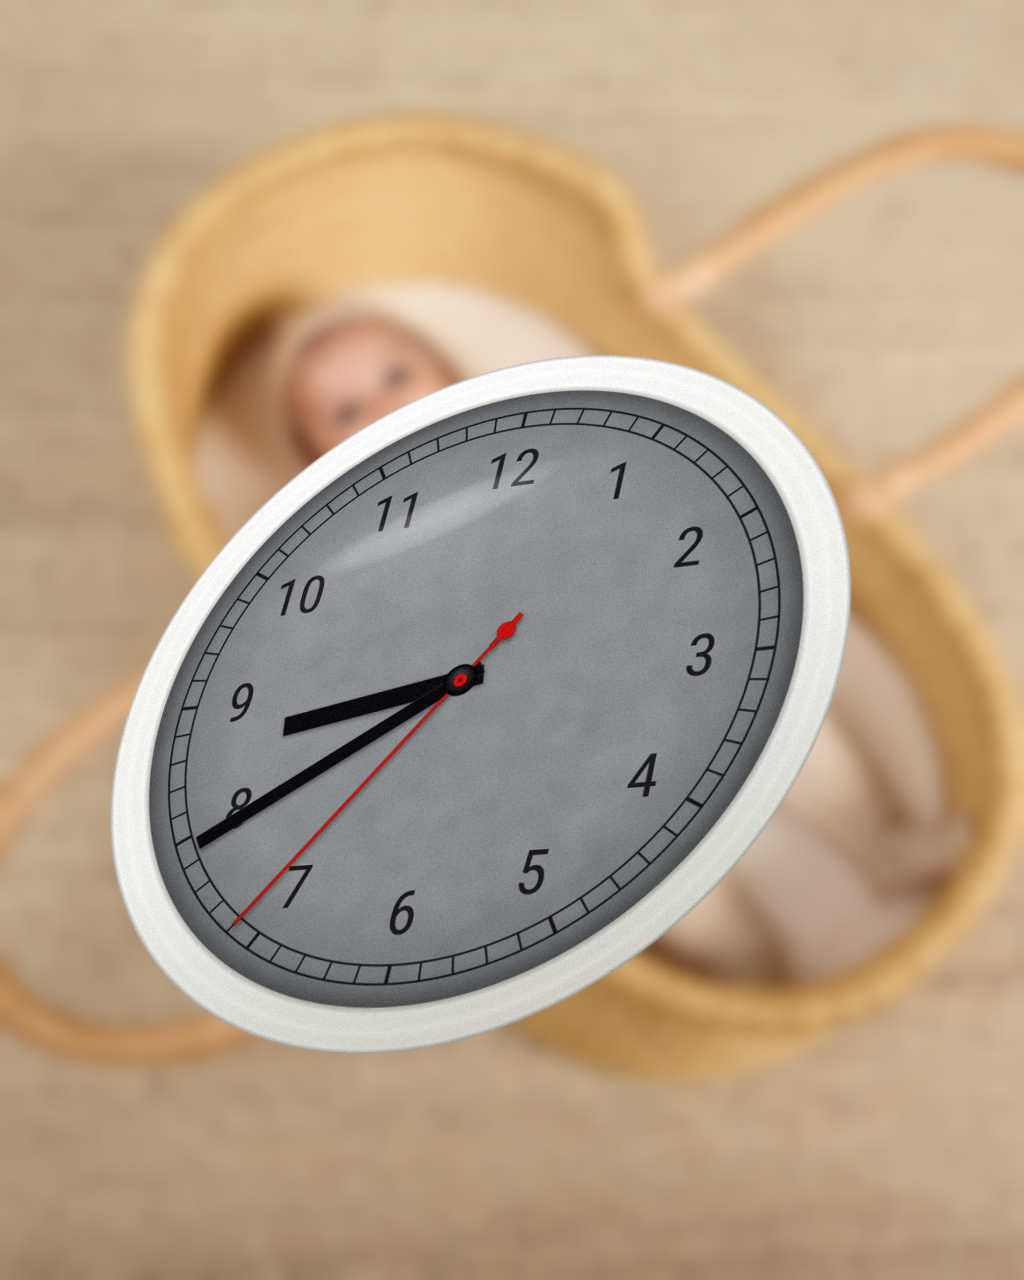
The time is 8 h 39 min 36 s
